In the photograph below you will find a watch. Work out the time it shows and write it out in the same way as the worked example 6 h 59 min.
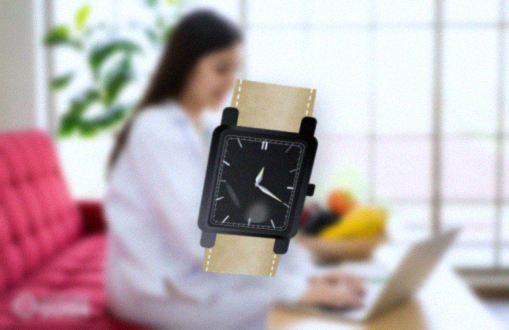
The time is 12 h 20 min
